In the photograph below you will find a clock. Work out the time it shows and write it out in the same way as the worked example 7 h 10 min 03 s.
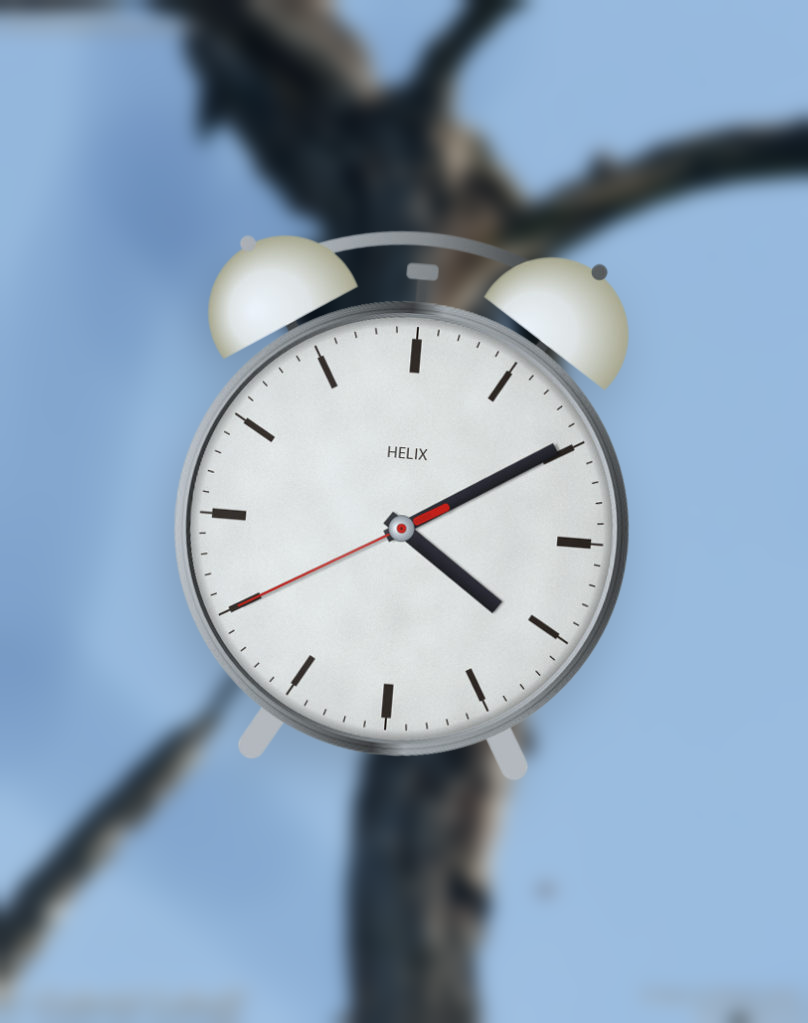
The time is 4 h 09 min 40 s
